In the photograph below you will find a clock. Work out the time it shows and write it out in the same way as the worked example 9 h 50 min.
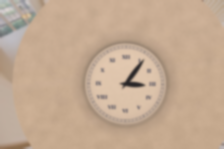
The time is 3 h 06 min
